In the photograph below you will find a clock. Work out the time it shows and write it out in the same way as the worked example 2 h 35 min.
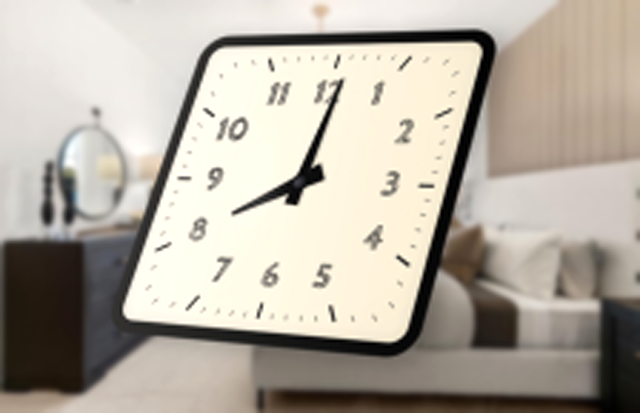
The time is 8 h 01 min
